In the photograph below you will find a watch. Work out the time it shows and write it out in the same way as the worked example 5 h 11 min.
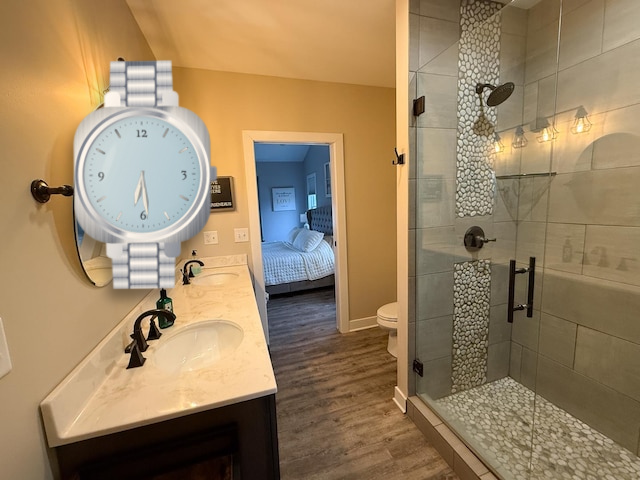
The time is 6 h 29 min
